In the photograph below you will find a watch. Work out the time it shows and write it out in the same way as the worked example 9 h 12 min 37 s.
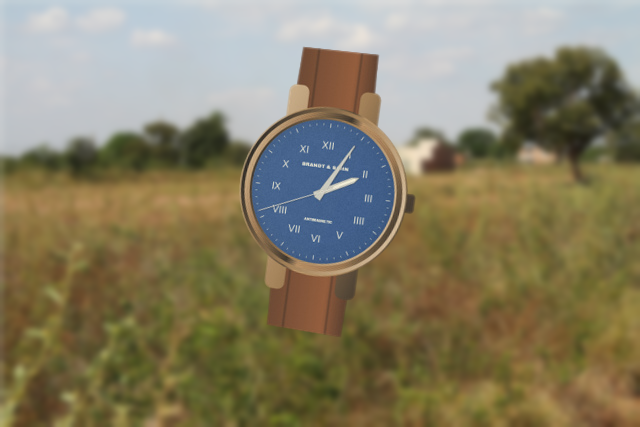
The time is 2 h 04 min 41 s
